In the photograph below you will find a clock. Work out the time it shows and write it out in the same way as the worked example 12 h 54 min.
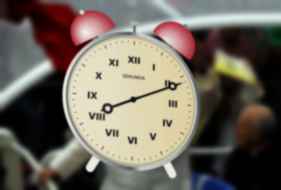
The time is 8 h 11 min
